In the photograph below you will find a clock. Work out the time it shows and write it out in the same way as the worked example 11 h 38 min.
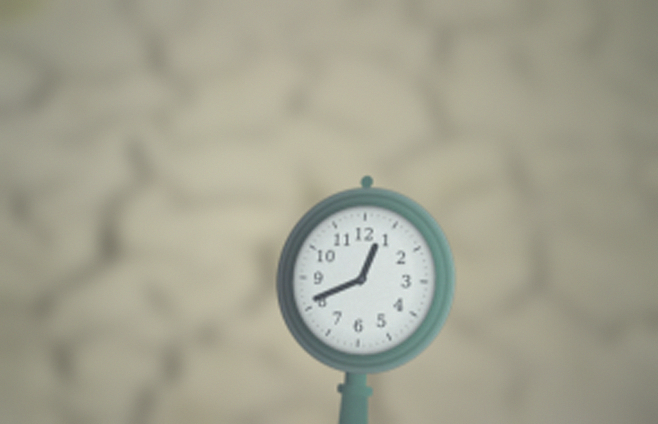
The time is 12 h 41 min
